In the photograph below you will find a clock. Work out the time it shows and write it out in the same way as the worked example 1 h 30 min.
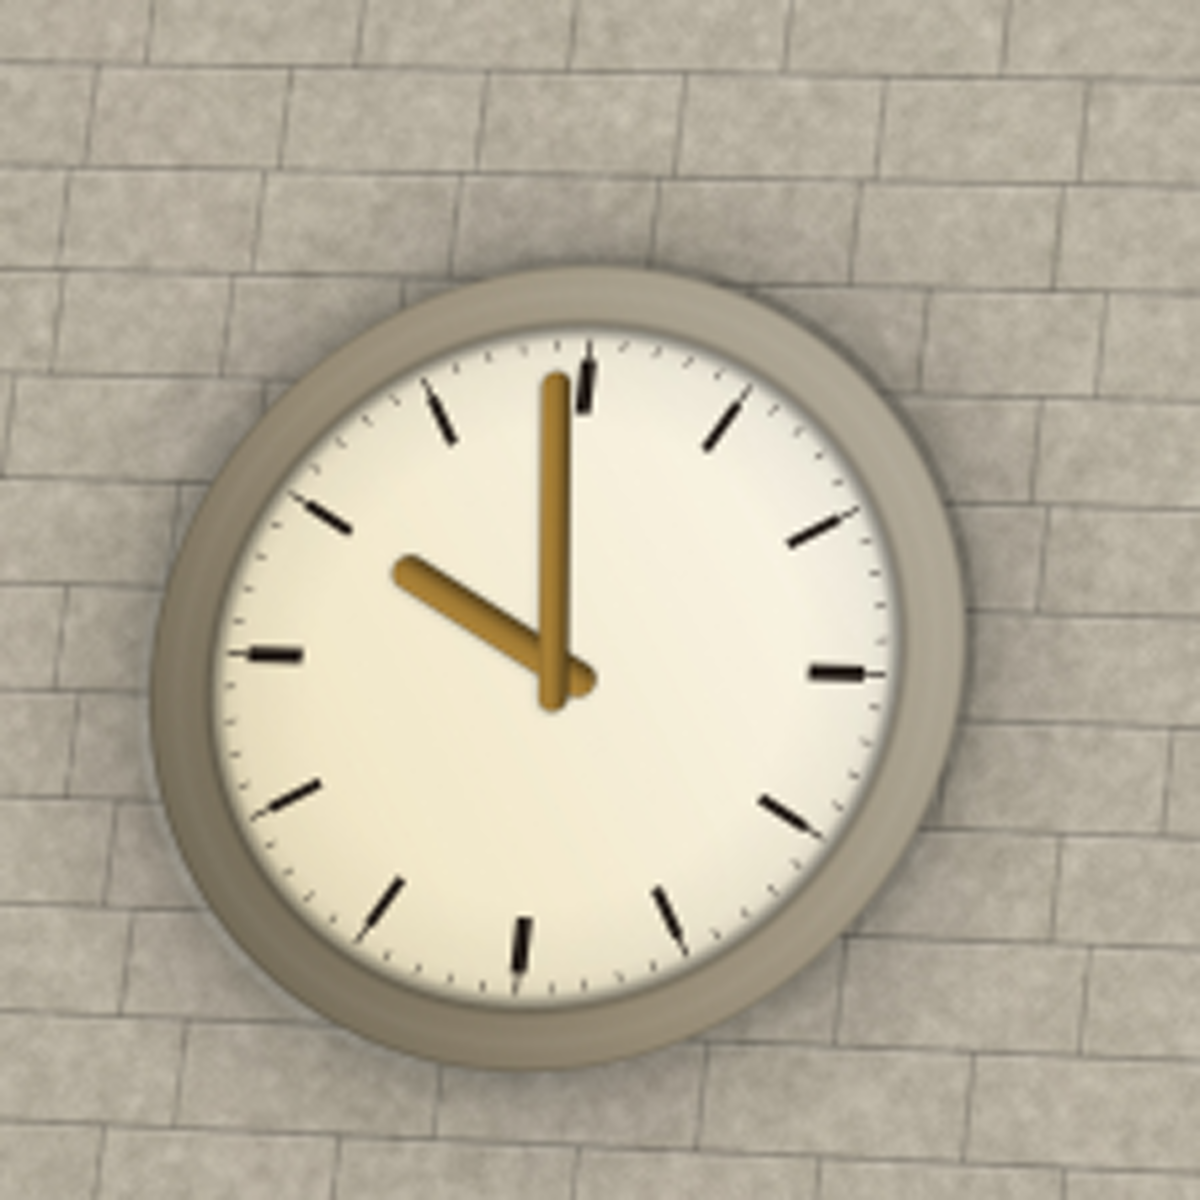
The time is 9 h 59 min
